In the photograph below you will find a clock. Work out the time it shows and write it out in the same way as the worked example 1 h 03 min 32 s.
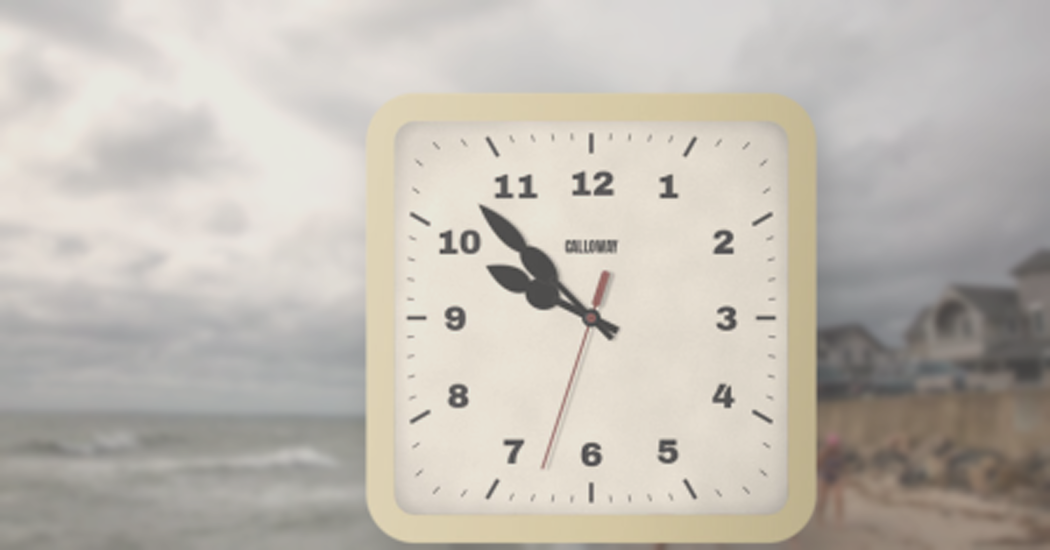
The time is 9 h 52 min 33 s
